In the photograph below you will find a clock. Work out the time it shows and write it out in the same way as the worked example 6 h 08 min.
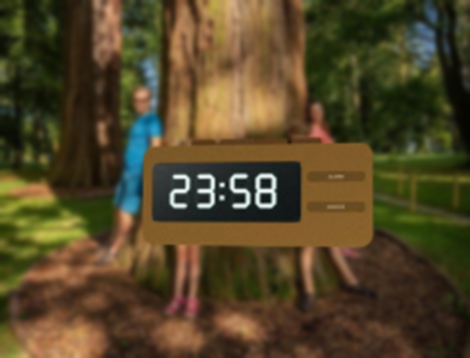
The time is 23 h 58 min
